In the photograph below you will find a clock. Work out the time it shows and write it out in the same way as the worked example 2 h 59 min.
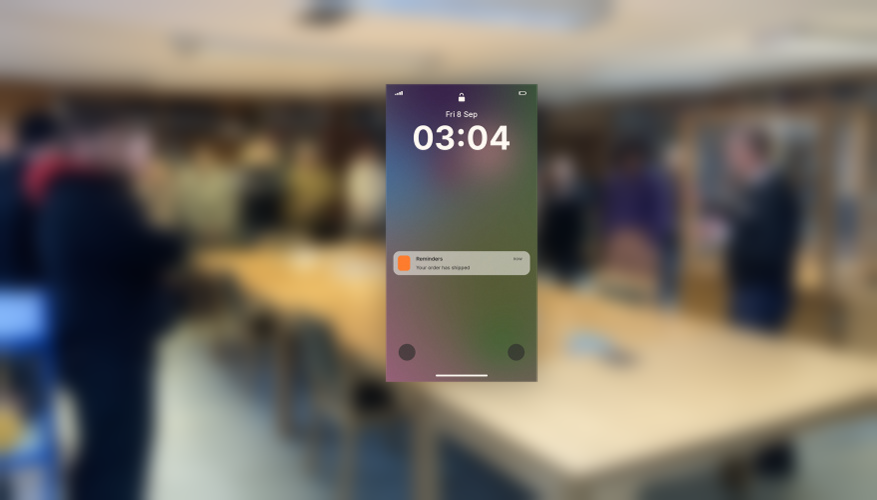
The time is 3 h 04 min
